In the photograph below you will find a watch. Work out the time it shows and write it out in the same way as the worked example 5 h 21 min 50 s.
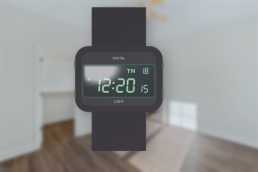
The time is 12 h 20 min 15 s
